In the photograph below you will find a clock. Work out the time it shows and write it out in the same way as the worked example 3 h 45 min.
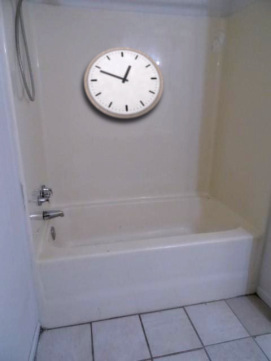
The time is 12 h 49 min
